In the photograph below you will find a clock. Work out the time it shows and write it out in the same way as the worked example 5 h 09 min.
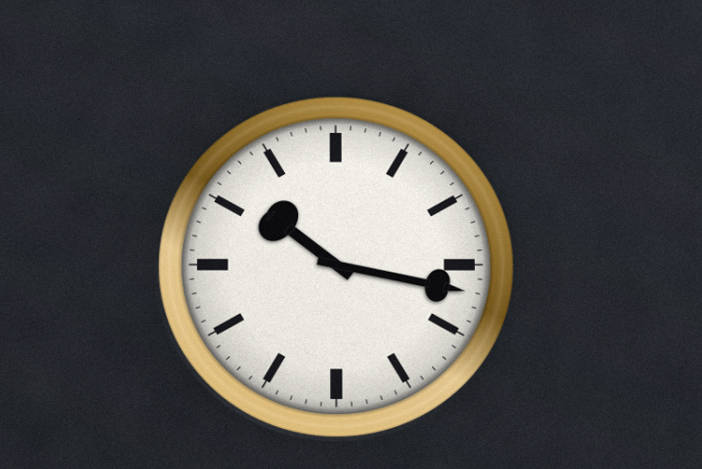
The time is 10 h 17 min
